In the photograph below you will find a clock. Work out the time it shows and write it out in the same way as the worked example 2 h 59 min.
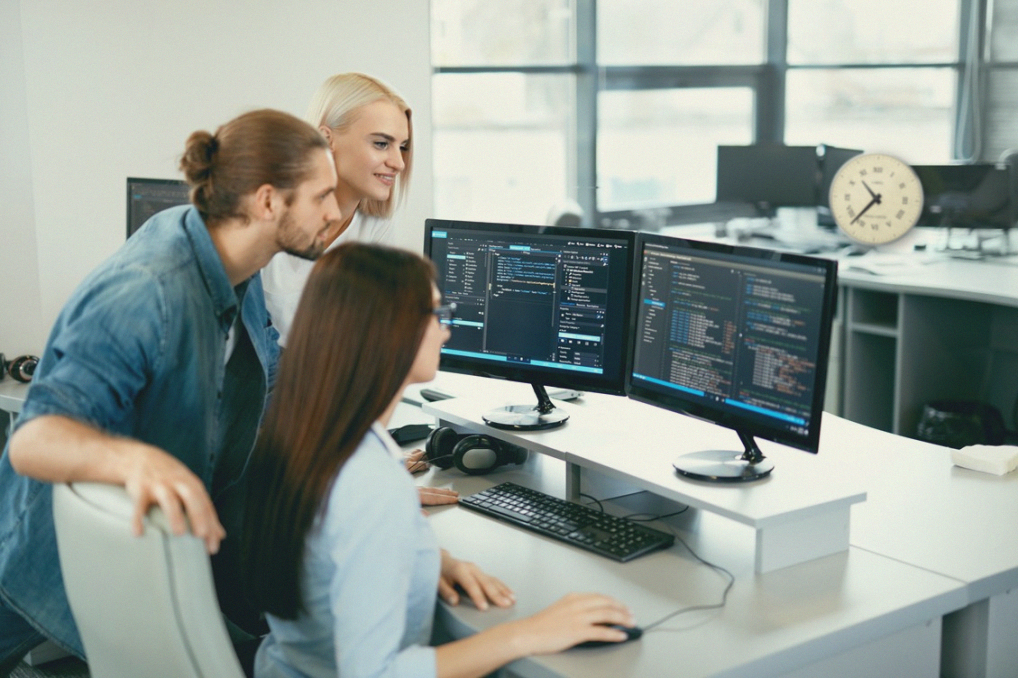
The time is 10 h 37 min
